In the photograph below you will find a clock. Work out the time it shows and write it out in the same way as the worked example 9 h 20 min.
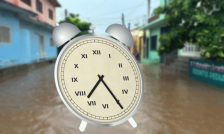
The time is 7 h 25 min
